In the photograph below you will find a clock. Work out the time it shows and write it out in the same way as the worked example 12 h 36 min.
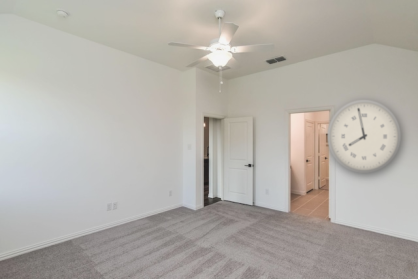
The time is 7 h 58 min
